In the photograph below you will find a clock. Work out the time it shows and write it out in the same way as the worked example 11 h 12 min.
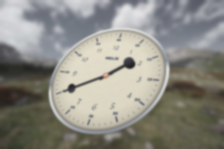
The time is 1 h 40 min
